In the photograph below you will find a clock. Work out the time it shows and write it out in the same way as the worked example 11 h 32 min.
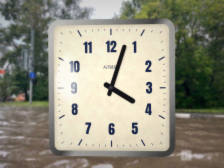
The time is 4 h 03 min
